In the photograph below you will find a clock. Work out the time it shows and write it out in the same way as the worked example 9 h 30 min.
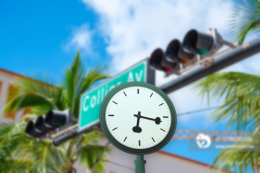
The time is 6 h 17 min
